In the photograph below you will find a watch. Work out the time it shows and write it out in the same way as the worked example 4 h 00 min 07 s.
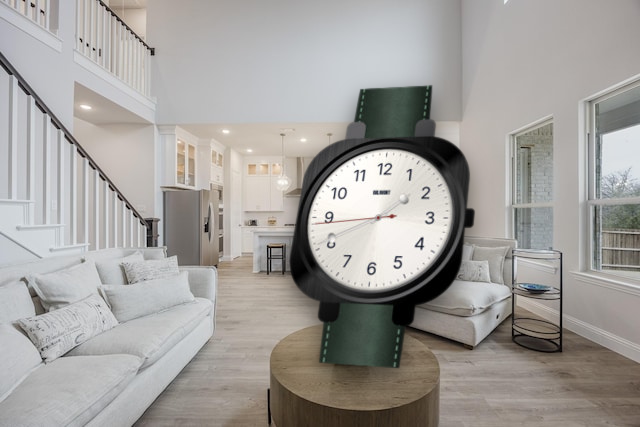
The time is 1 h 40 min 44 s
